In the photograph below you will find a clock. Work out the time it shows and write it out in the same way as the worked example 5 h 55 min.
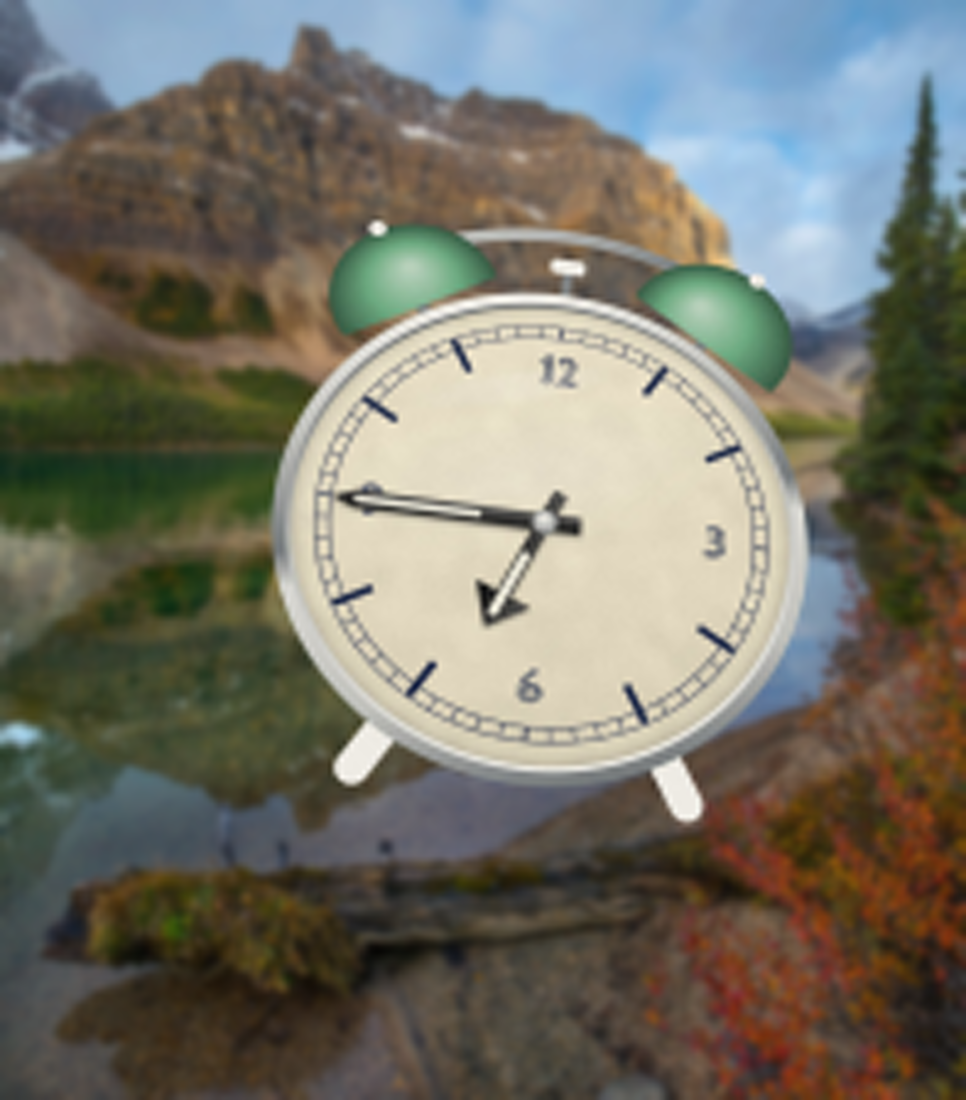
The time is 6 h 45 min
